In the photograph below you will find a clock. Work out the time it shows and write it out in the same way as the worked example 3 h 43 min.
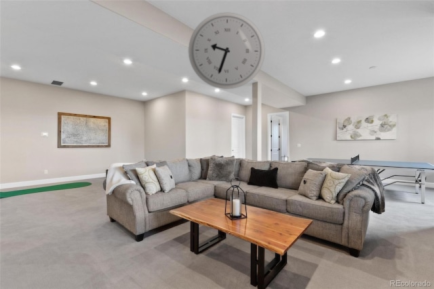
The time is 9 h 33 min
